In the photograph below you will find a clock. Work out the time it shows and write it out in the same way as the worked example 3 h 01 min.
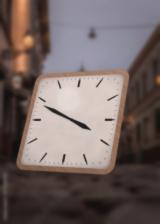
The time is 3 h 49 min
